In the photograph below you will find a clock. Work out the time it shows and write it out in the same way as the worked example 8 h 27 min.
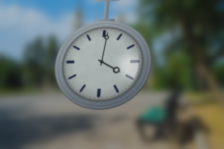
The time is 4 h 01 min
